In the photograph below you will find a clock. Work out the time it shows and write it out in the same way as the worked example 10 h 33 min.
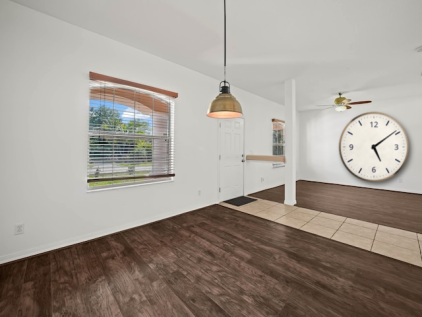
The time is 5 h 09 min
